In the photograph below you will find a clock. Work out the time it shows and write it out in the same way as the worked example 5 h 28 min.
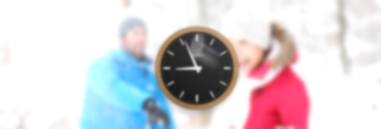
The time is 8 h 56 min
